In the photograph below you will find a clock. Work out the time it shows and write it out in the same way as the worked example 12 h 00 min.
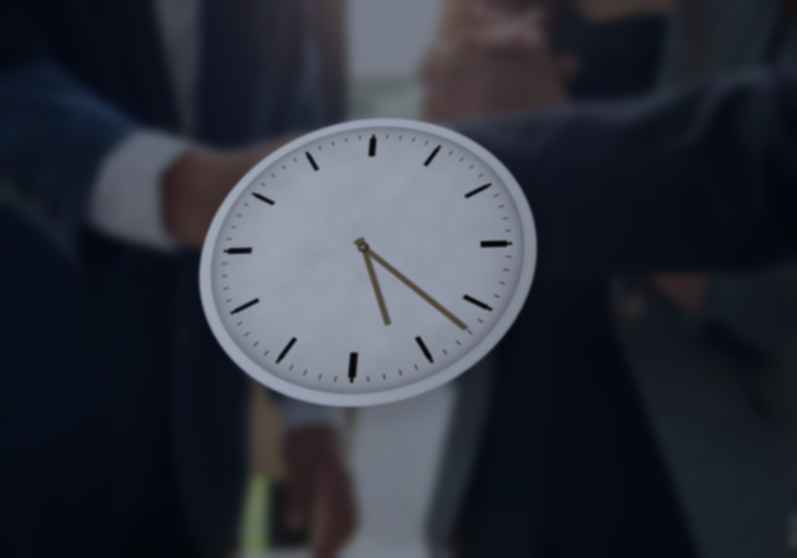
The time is 5 h 22 min
